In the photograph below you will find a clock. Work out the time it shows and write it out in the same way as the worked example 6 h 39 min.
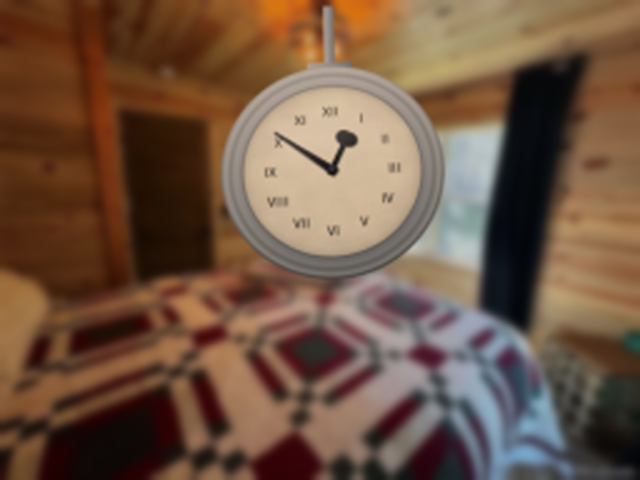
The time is 12 h 51 min
